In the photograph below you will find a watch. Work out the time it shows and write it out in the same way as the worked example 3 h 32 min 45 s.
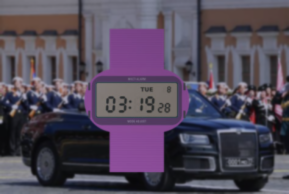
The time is 3 h 19 min 28 s
